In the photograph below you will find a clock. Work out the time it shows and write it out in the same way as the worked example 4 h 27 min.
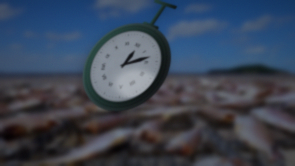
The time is 12 h 08 min
